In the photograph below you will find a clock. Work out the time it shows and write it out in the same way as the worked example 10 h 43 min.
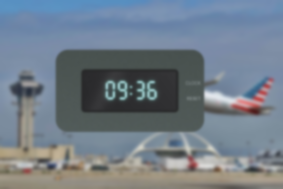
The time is 9 h 36 min
